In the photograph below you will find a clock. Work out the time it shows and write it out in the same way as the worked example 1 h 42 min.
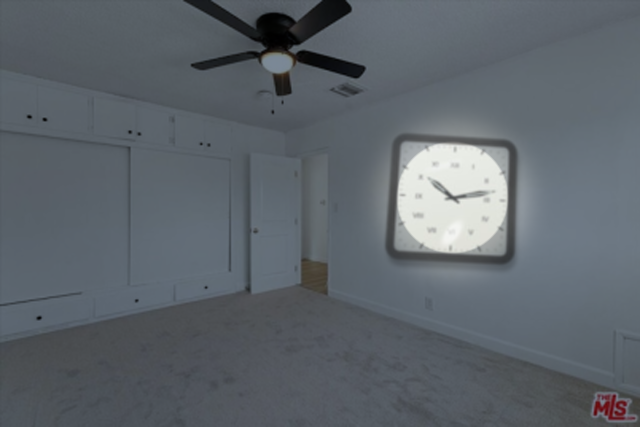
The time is 10 h 13 min
